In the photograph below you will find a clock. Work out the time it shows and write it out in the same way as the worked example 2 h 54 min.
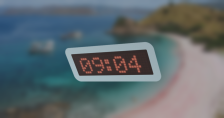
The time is 9 h 04 min
